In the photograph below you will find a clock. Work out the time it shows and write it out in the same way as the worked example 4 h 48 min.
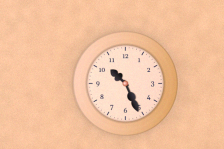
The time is 10 h 26 min
